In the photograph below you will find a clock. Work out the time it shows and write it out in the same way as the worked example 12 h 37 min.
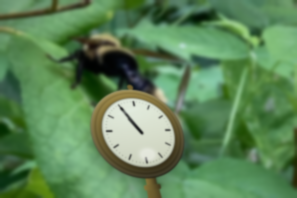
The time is 10 h 55 min
